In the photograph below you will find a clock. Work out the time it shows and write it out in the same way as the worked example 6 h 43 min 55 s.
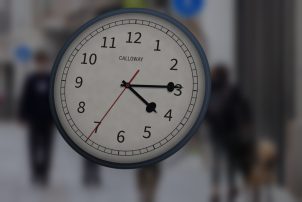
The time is 4 h 14 min 35 s
